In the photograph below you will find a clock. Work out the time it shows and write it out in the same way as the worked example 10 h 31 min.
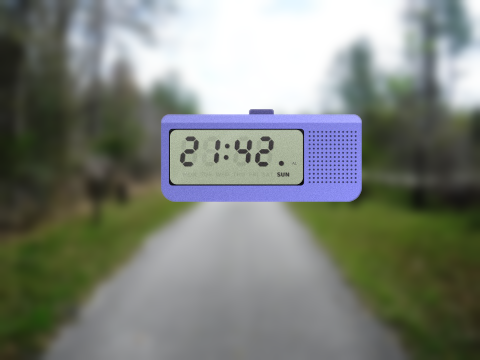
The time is 21 h 42 min
